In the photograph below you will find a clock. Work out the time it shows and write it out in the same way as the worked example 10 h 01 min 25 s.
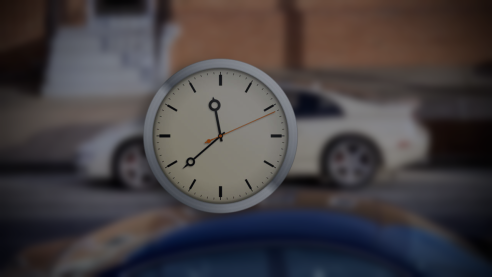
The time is 11 h 38 min 11 s
